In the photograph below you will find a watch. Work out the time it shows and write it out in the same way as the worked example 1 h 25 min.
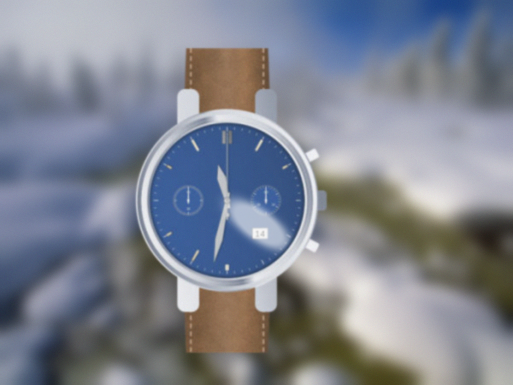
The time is 11 h 32 min
